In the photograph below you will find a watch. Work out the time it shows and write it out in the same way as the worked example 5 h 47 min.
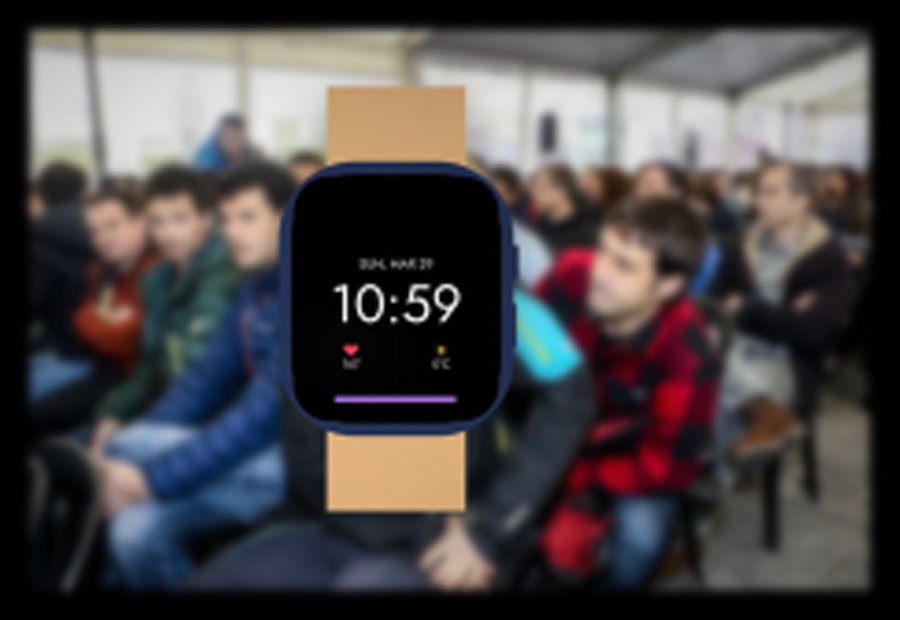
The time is 10 h 59 min
